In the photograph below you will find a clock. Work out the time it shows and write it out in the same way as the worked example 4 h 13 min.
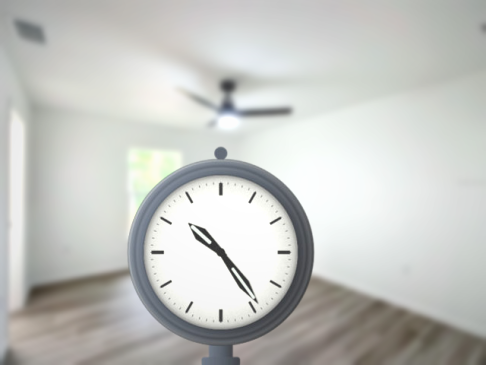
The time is 10 h 24 min
